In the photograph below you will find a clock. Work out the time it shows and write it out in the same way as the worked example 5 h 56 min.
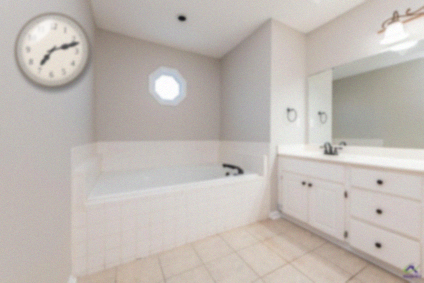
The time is 7 h 12 min
